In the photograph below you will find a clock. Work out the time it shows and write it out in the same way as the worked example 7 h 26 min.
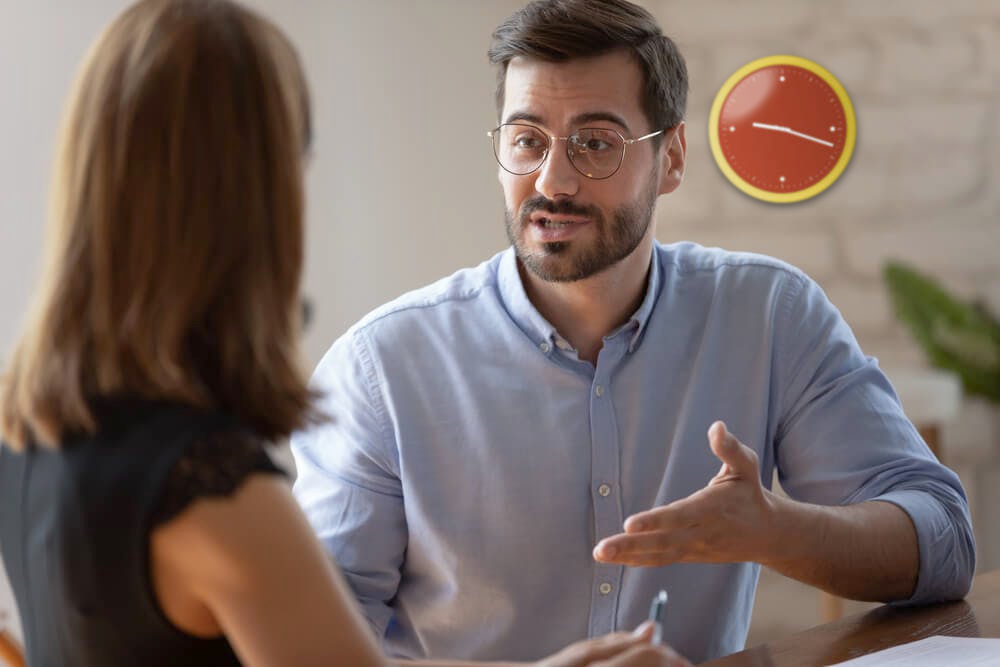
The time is 9 h 18 min
